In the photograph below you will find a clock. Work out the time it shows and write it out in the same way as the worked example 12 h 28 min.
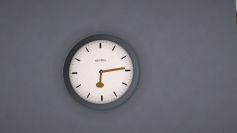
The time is 6 h 14 min
